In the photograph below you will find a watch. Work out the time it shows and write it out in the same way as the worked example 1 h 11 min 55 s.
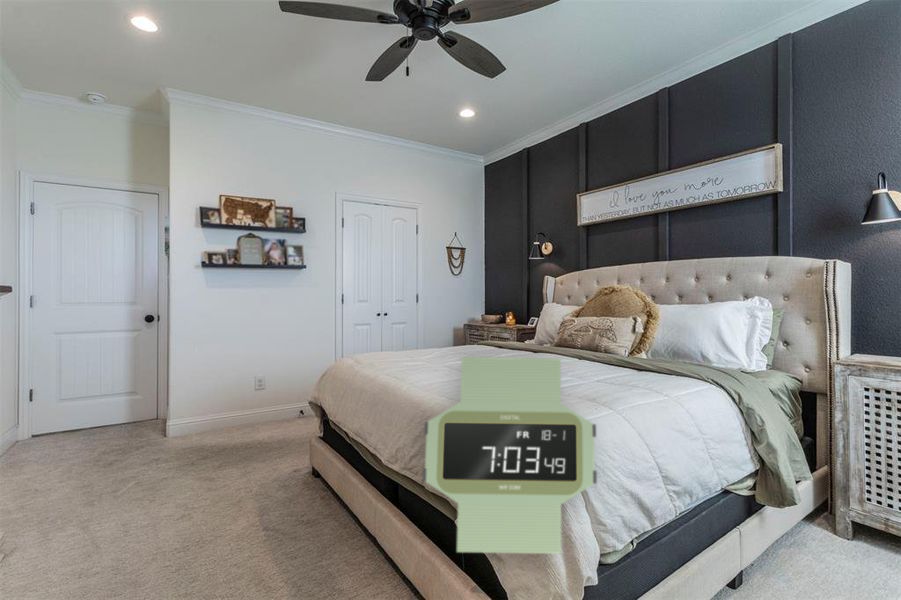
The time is 7 h 03 min 49 s
